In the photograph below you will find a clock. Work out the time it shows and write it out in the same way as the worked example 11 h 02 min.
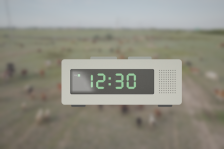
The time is 12 h 30 min
